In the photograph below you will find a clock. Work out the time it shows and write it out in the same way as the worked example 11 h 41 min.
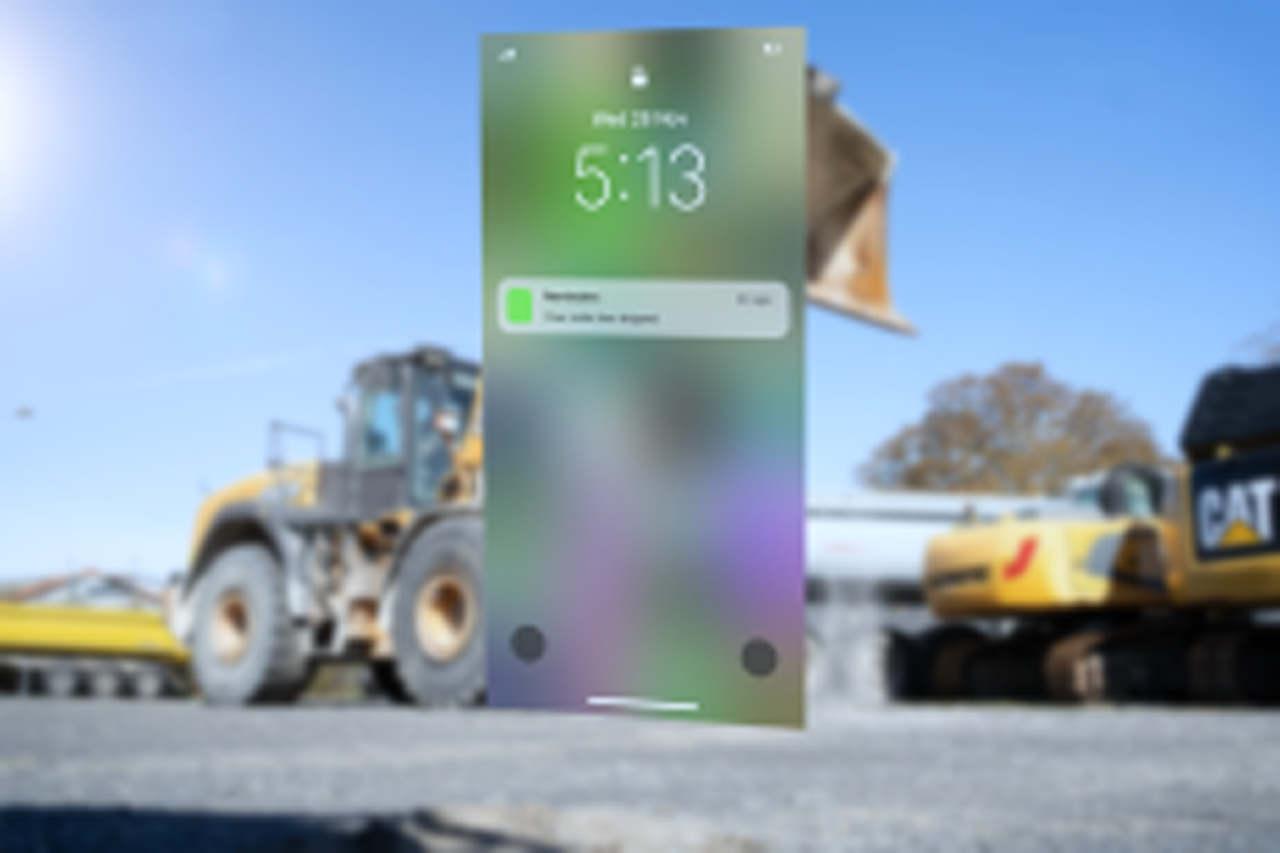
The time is 5 h 13 min
